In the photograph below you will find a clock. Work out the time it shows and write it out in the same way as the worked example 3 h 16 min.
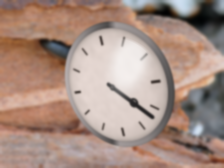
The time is 4 h 22 min
